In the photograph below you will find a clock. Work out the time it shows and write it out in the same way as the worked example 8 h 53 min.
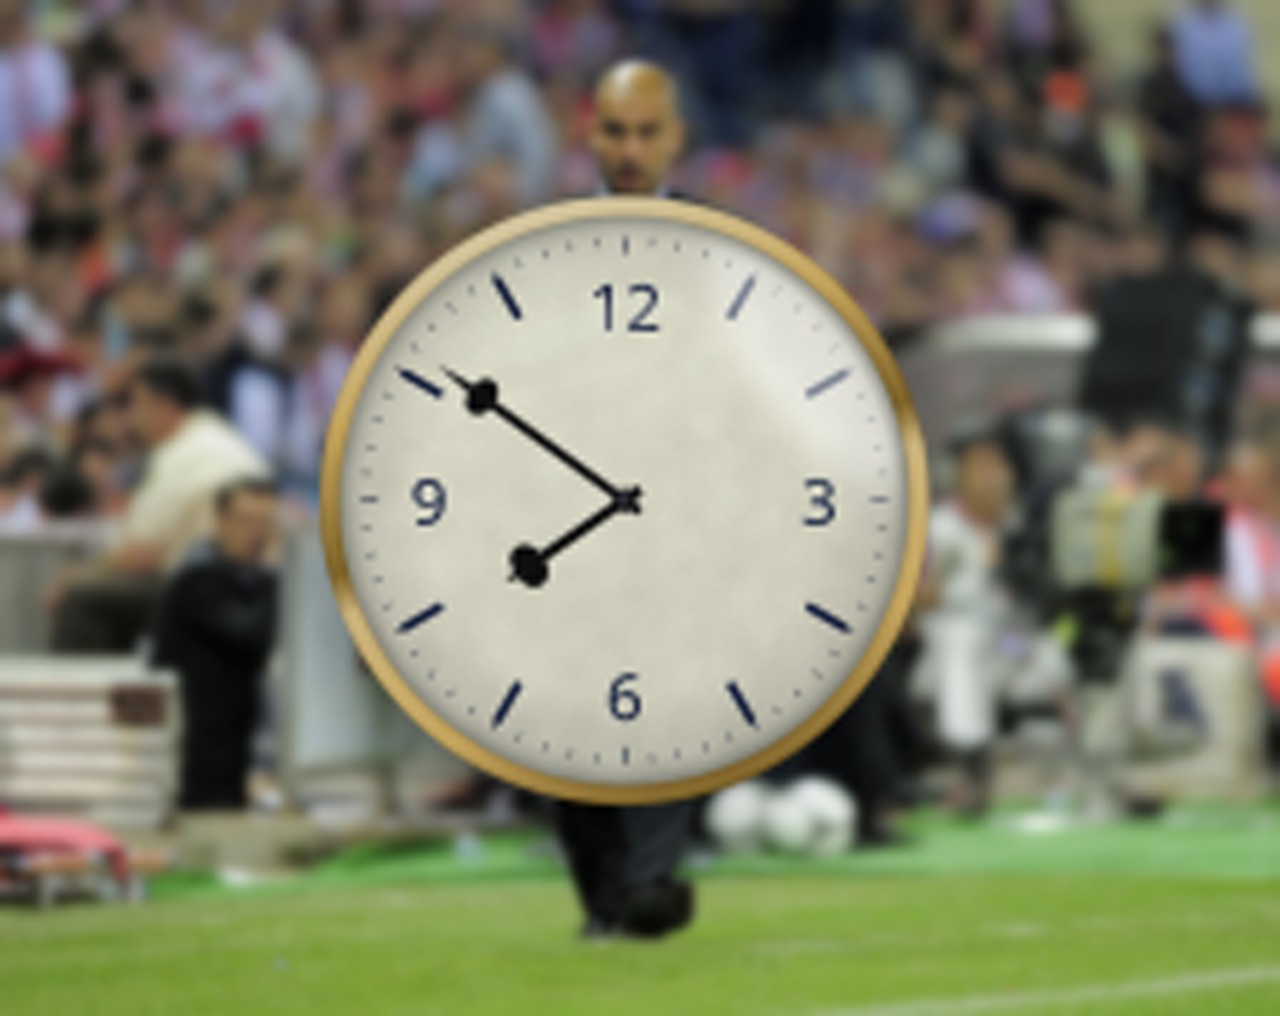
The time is 7 h 51 min
